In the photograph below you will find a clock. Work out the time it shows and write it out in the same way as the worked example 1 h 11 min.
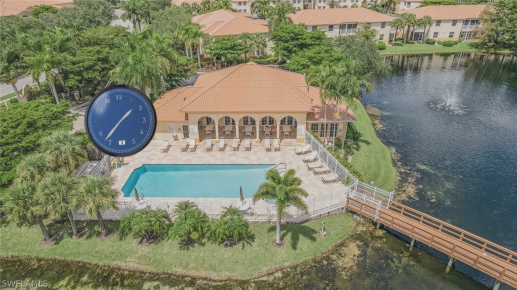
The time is 1 h 37 min
